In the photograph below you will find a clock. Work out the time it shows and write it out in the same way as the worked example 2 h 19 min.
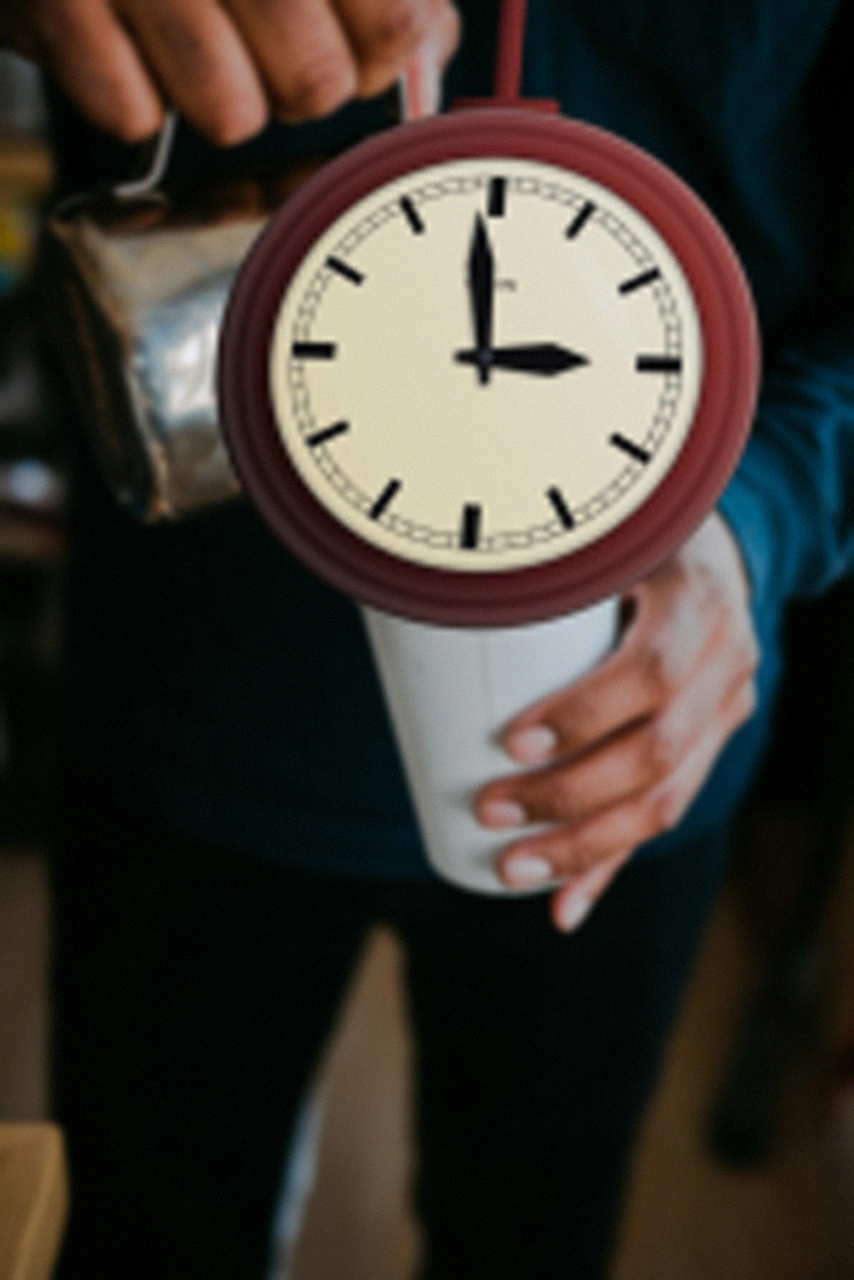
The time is 2 h 59 min
